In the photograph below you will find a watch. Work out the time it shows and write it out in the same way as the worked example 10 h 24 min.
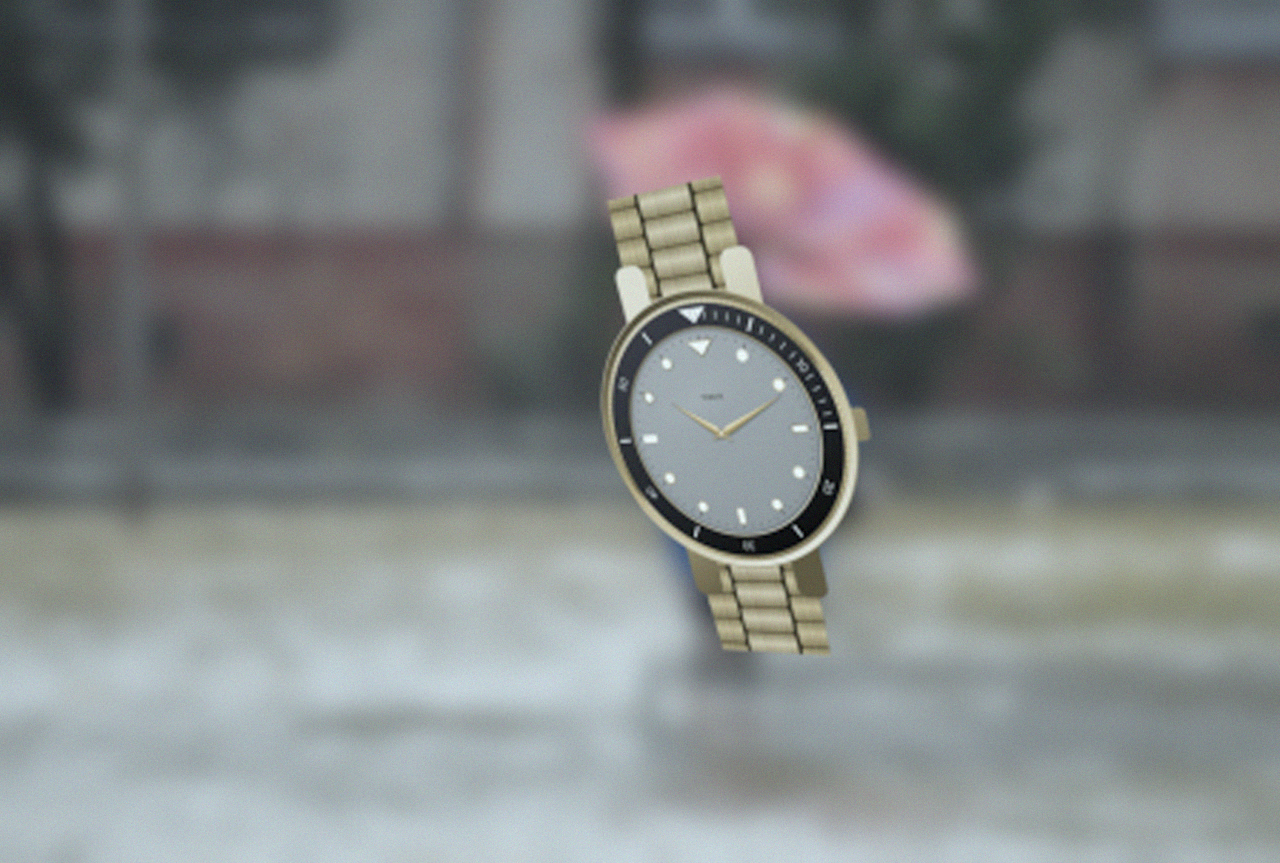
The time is 10 h 11 min
